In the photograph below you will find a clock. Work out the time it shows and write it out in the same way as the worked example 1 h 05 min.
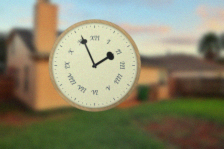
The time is 1 h 56 min
